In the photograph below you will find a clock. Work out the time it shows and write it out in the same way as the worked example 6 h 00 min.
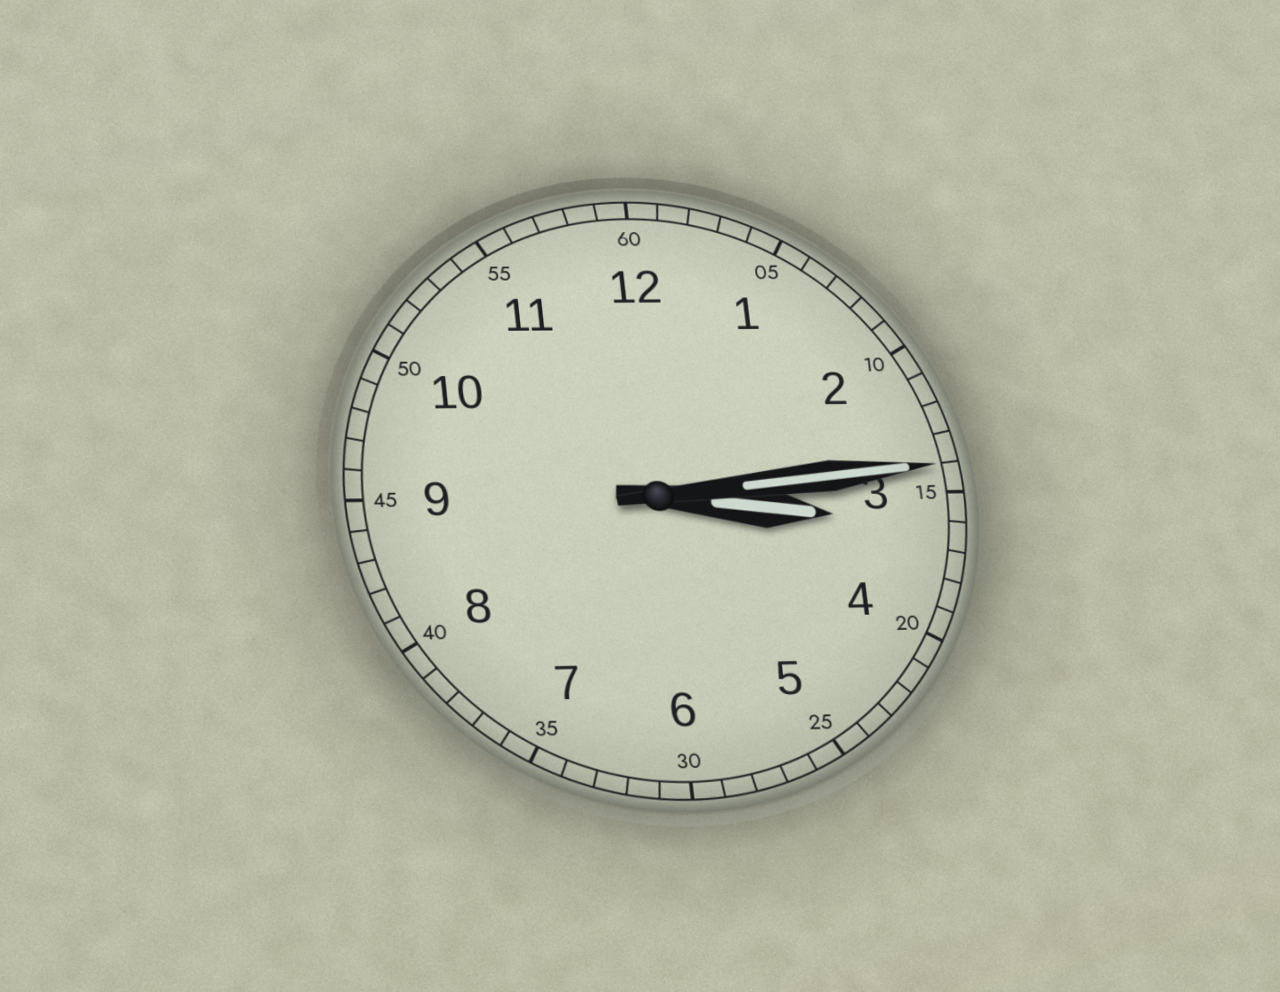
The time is 3 h 14 min
